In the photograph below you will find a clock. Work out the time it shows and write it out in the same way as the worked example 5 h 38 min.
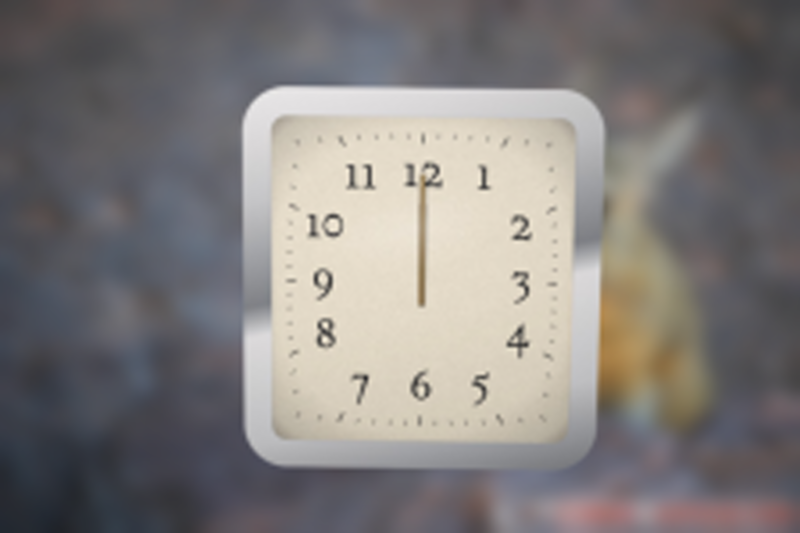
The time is 12 h 00 min
